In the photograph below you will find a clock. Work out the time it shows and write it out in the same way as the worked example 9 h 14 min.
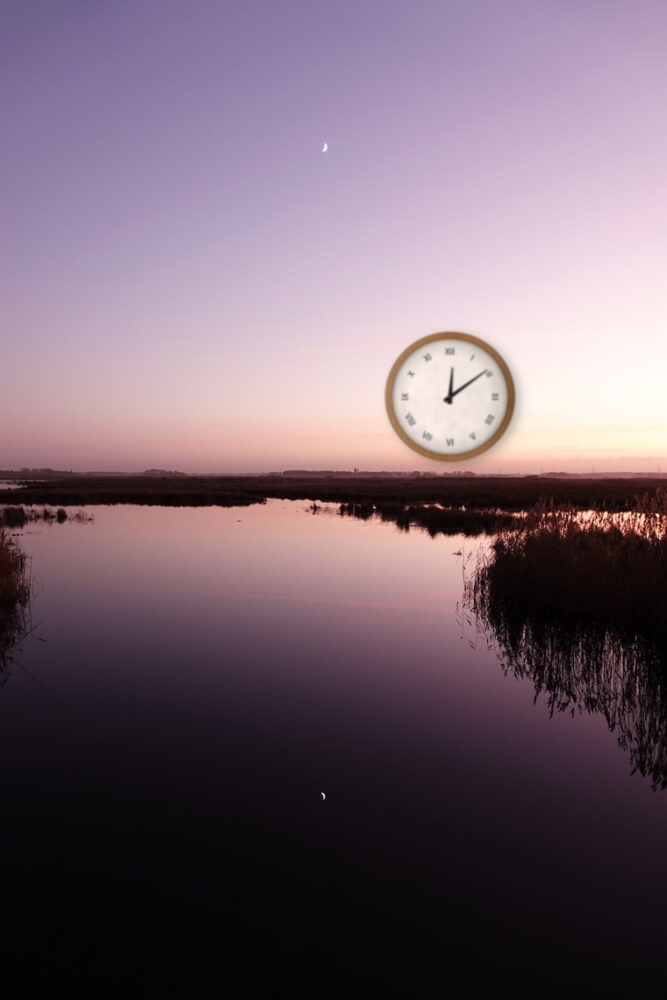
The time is 12 h 09 min
